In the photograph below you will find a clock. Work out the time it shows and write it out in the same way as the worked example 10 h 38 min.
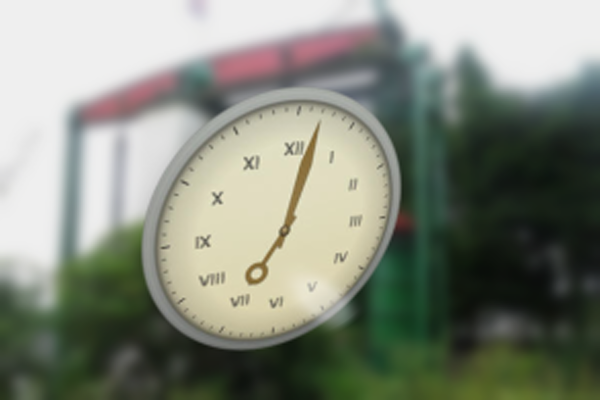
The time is 7 h 02 min
